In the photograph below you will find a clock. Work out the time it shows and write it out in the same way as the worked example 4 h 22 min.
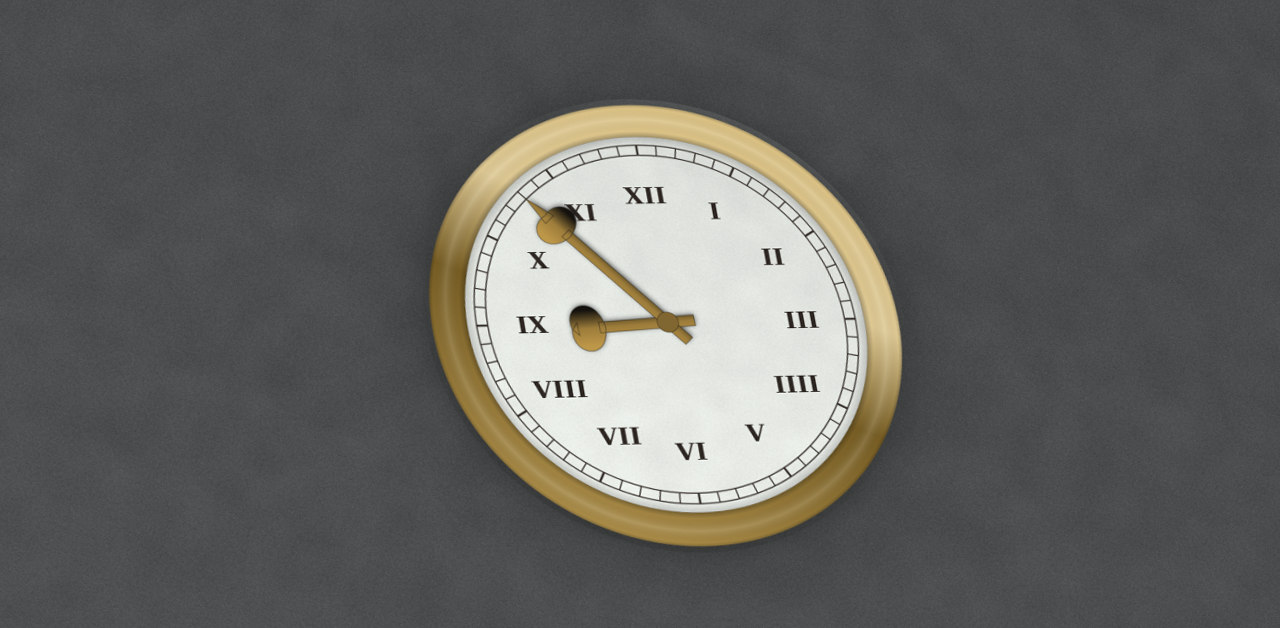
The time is 8 h 53 min
